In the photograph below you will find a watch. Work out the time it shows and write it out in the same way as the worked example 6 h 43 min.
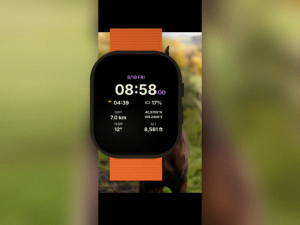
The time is 8 h 58 min
